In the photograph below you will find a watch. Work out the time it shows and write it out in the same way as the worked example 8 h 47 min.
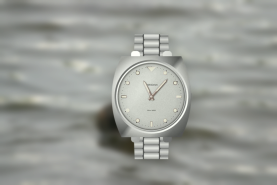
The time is 11 h 07 min
